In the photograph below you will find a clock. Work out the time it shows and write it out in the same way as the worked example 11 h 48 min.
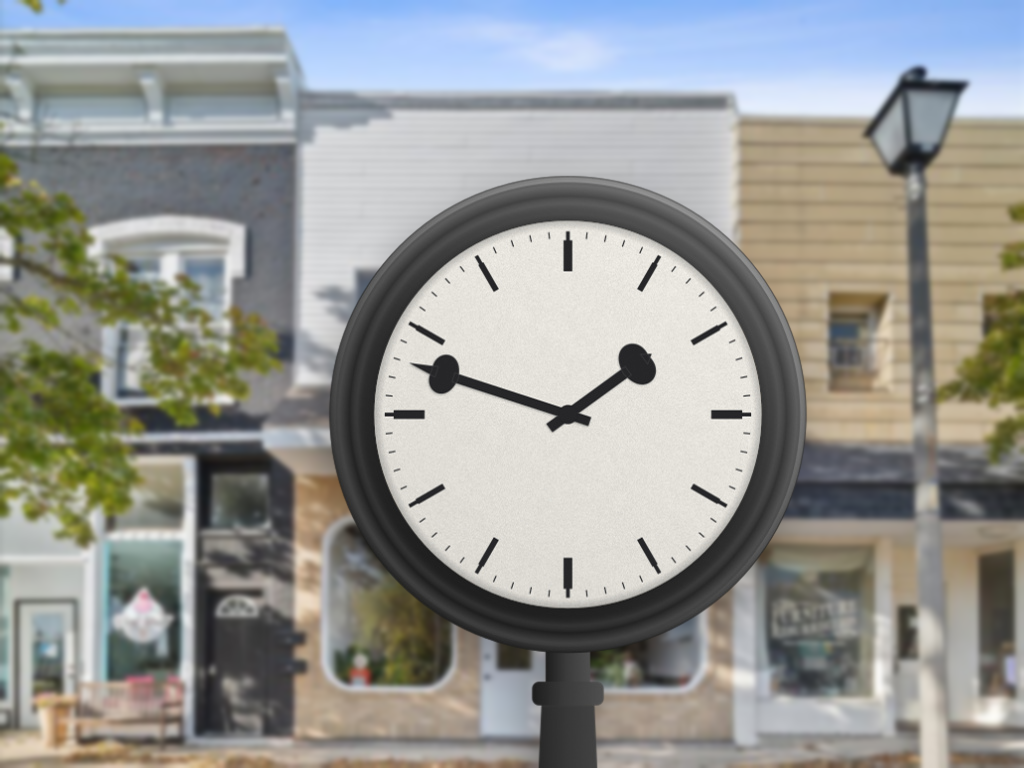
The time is 1 h 48 min
